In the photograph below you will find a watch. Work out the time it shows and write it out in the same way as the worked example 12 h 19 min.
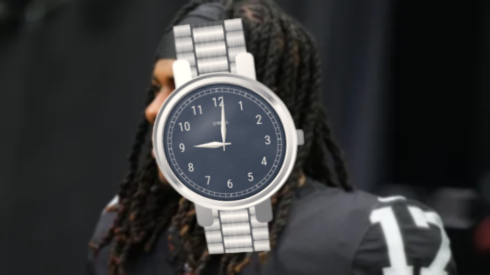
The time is 9 h 01 min
